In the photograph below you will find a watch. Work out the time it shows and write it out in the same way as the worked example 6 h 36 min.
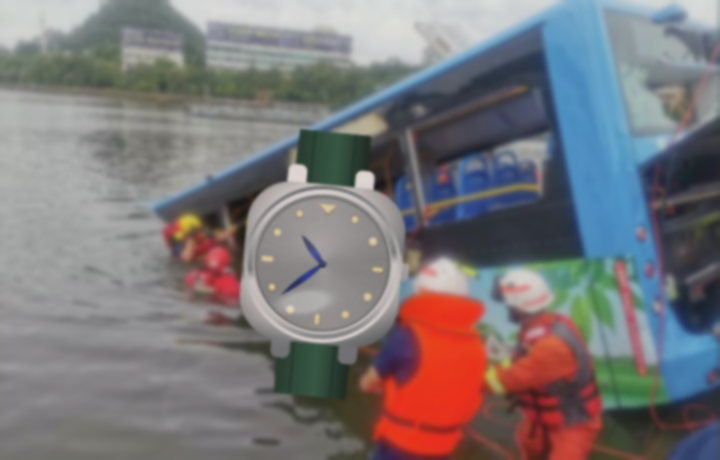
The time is 10 h 38 min
